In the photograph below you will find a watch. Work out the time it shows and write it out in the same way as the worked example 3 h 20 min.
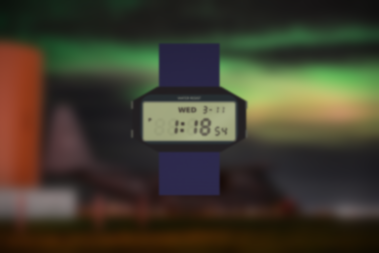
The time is 1 h 18 min
